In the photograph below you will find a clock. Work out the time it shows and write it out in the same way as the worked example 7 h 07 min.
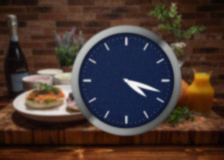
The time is 4 h 18 min
